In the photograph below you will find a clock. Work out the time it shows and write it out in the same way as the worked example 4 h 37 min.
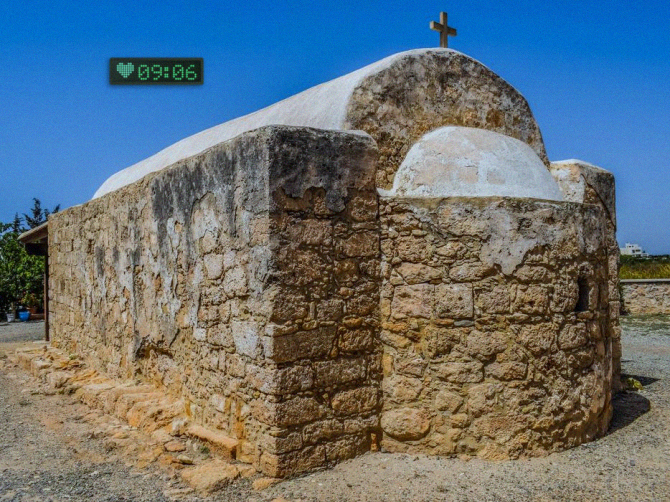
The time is 9 h 06 min
